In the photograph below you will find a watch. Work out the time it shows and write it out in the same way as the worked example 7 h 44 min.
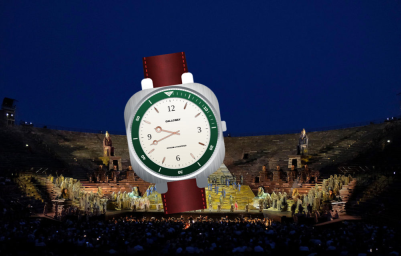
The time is 9 h 42 min
